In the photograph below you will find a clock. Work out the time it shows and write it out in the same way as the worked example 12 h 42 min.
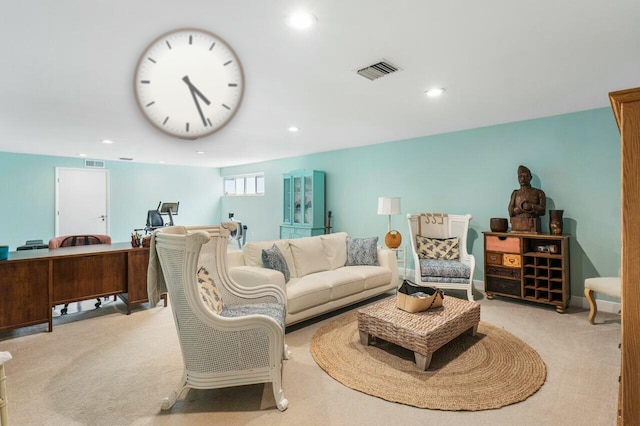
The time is 4 h 26 min
